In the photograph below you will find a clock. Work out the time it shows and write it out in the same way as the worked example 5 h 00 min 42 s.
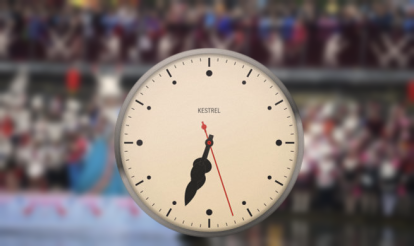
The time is 6 h 33 min 27 s
